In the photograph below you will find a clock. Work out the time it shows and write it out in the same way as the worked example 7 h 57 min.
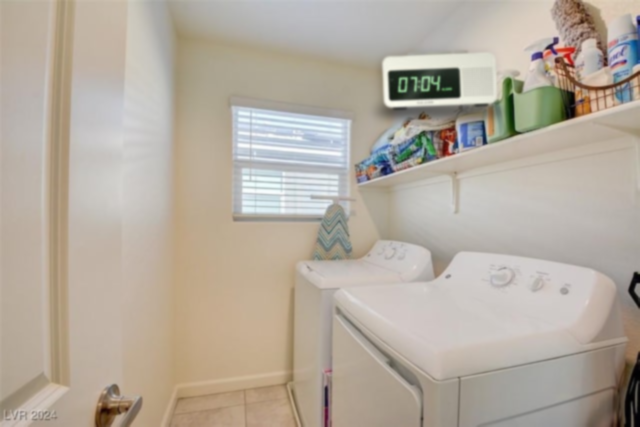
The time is 7 h 04 min
